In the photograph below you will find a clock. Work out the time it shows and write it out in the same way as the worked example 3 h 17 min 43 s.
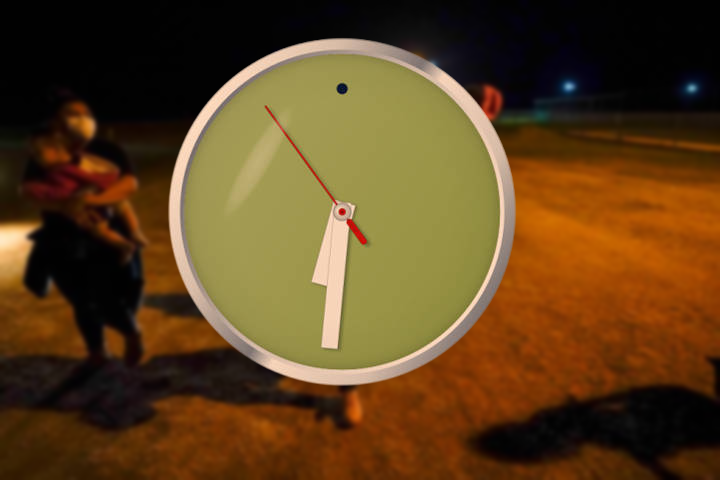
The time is 6 h 30 min 54 s
